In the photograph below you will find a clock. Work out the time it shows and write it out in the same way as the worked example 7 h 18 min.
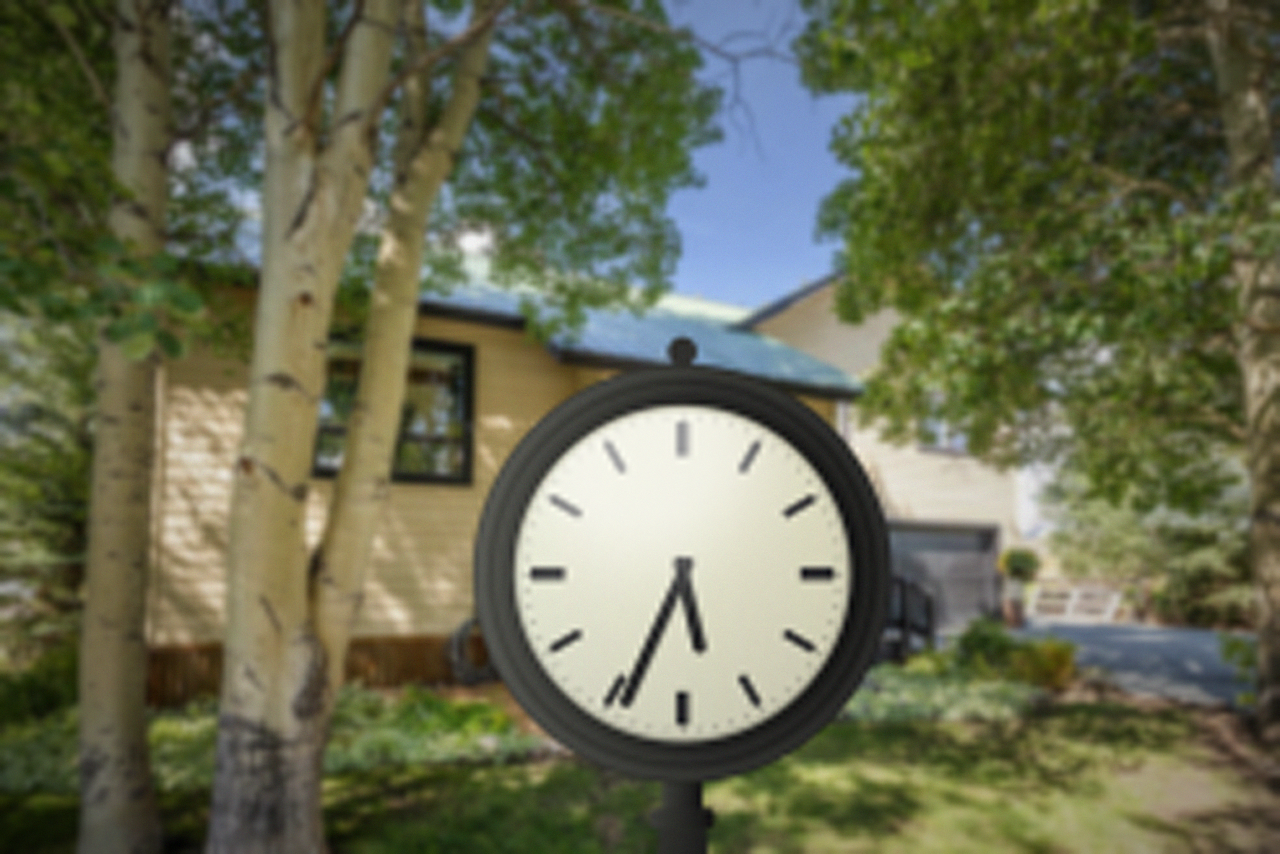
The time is 5 h 34 min
